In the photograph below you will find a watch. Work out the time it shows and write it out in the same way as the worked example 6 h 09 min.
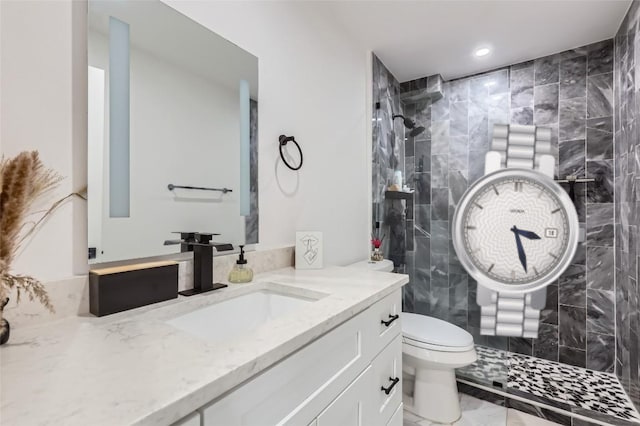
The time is 3 h 27 min
